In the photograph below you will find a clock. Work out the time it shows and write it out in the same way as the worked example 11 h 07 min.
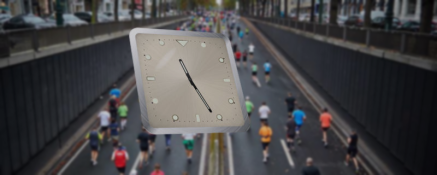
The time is 11 h 26 min
